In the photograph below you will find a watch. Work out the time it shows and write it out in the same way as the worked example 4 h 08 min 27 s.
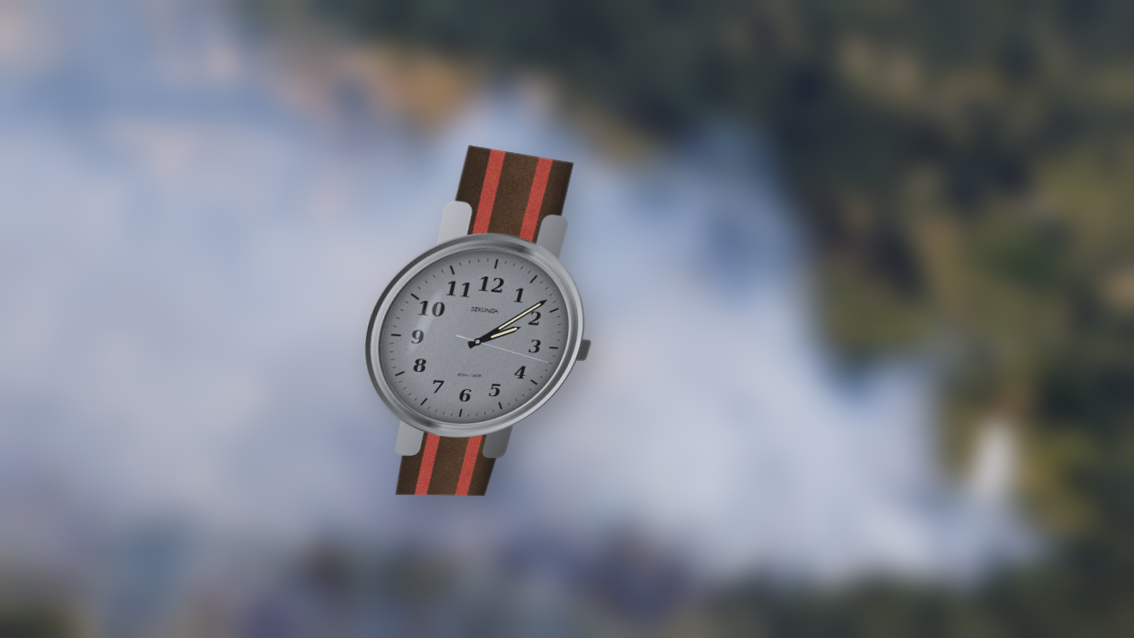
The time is 2 h 08 min 17 s
